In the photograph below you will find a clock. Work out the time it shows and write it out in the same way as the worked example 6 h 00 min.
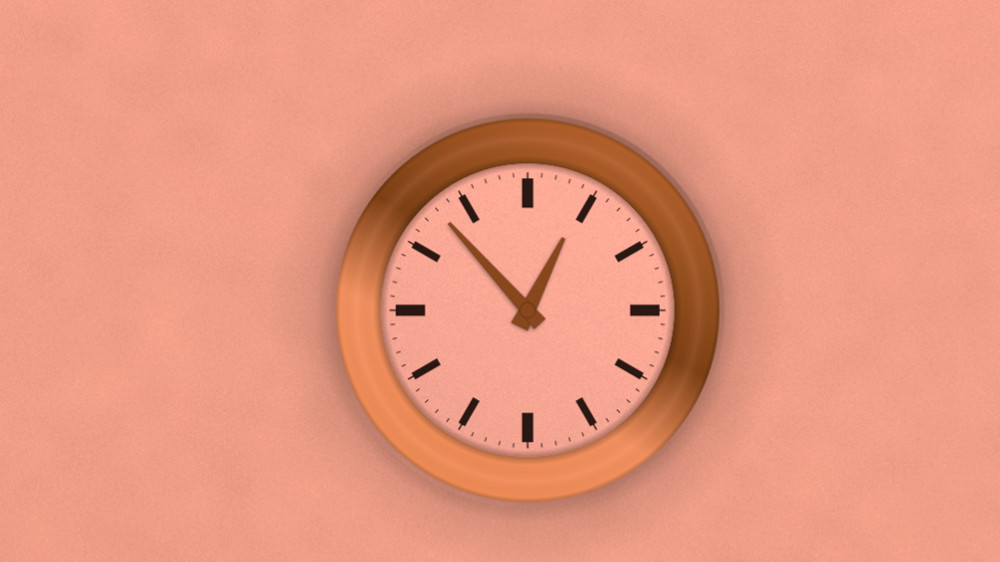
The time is 12 h 53 min
